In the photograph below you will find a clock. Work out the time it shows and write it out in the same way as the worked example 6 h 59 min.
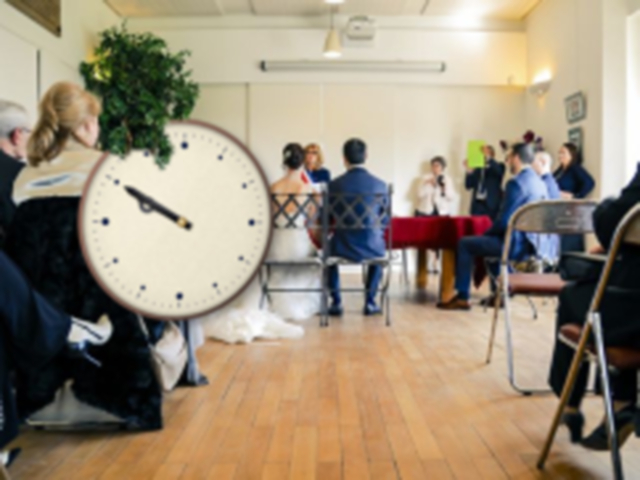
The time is 9 h 50 min
